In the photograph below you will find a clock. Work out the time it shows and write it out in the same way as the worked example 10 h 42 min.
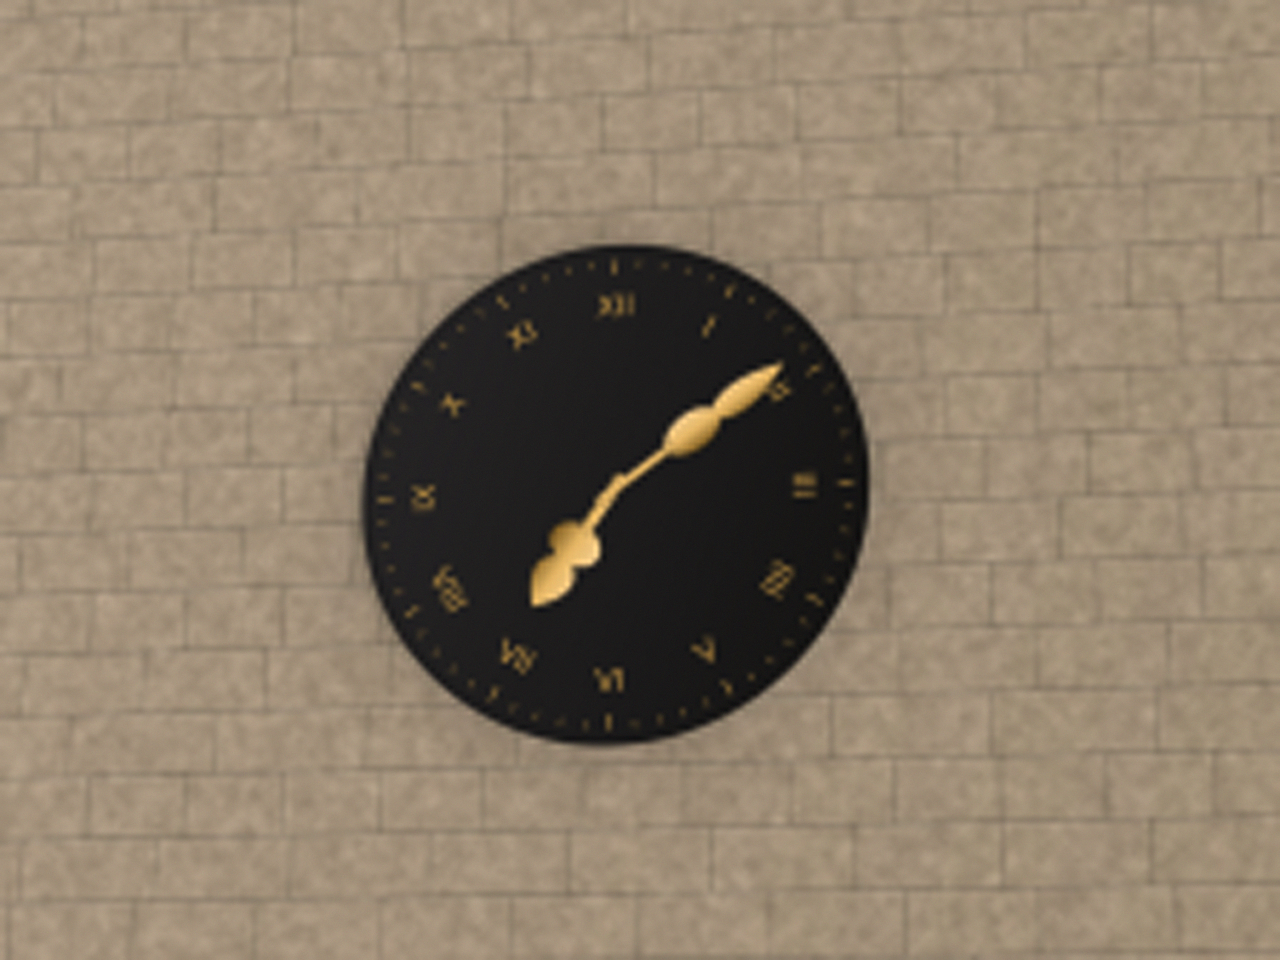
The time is 7 h 09 min
